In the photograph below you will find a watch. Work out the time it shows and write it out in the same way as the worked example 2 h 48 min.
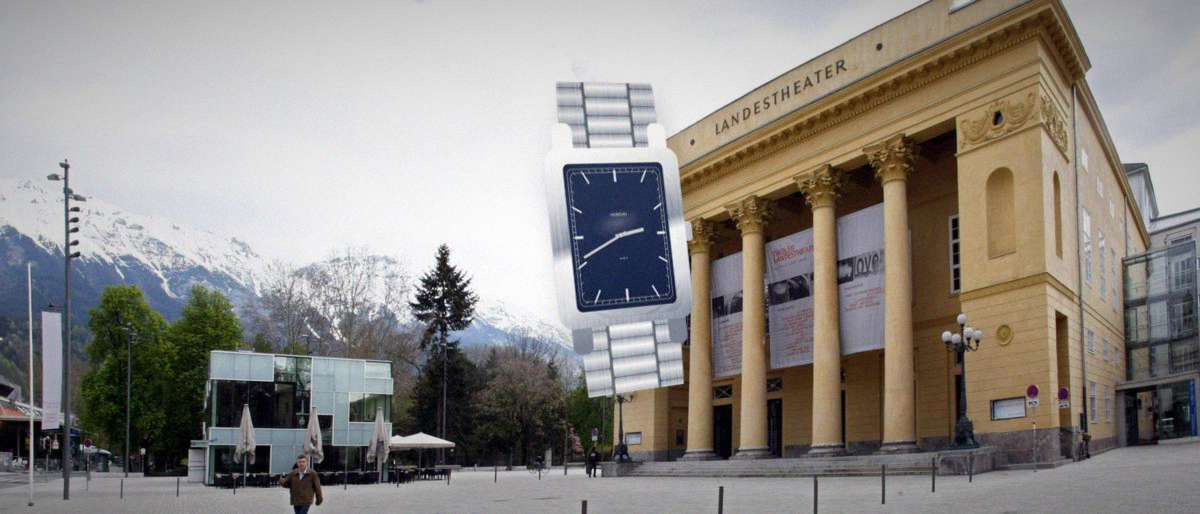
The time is 2 h 41 min
